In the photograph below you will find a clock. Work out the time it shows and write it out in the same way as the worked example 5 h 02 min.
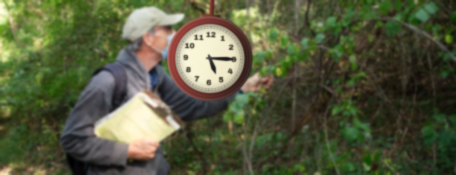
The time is 5 h 15 min
